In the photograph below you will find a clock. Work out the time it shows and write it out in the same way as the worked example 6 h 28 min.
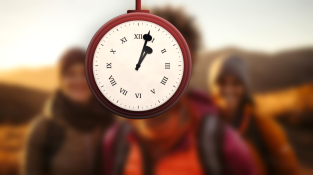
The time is 1 h 03 min
